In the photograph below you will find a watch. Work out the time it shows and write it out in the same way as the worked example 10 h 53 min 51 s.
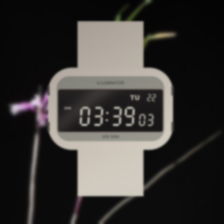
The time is 3 h 39 min 03 s
